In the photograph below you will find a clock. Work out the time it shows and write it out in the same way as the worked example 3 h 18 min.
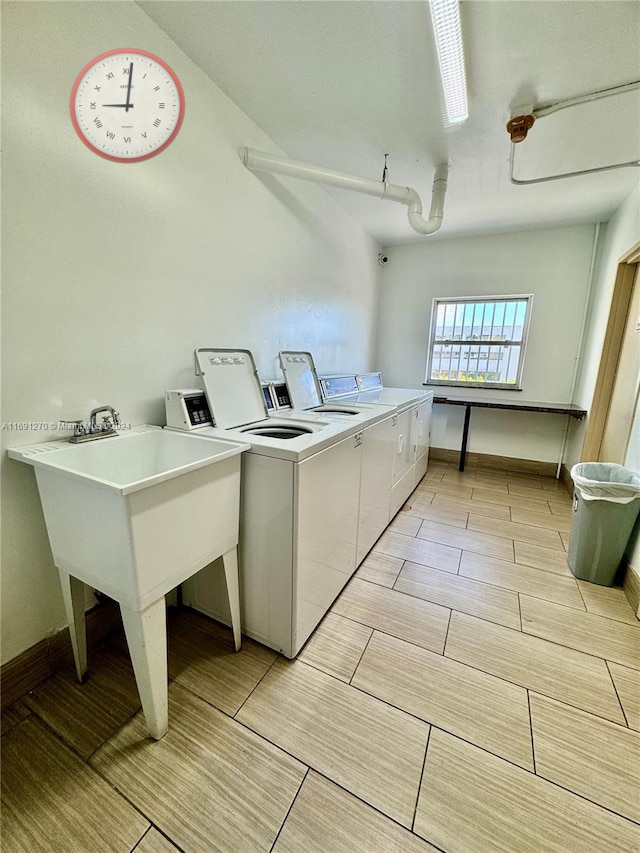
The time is 9 h 01 min
